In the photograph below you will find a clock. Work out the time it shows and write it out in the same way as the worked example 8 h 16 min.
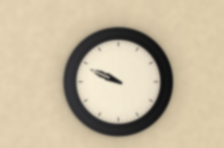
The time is 9 h 49 min
